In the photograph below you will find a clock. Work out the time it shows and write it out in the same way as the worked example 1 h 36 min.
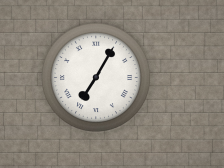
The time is 7 h 05 min
